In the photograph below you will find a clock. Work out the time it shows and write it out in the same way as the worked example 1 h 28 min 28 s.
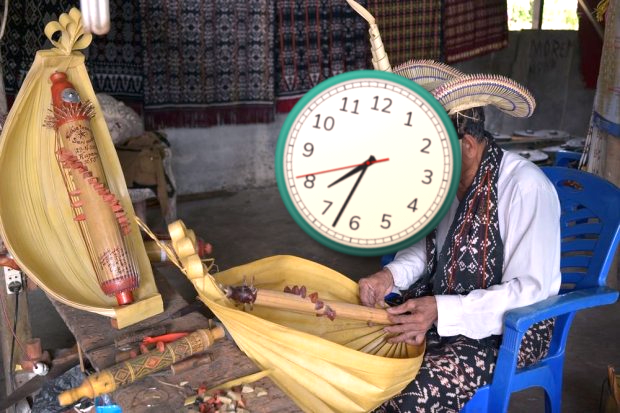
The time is 7 h 32 min 41 s
